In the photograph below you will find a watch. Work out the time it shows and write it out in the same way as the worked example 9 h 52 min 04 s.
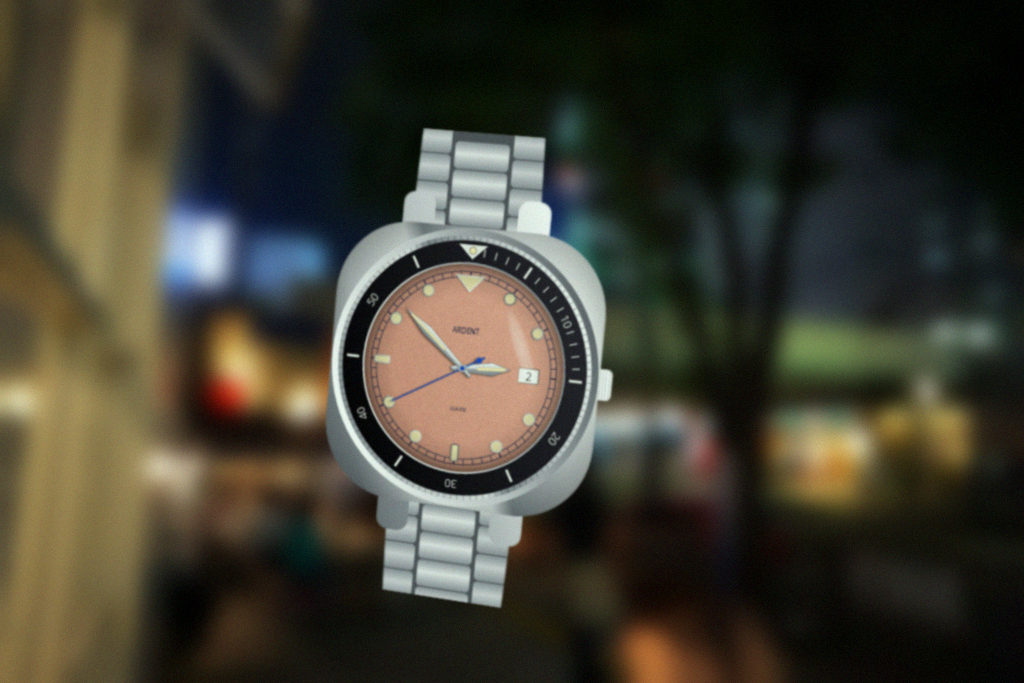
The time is 2 h 51 min 40 s
